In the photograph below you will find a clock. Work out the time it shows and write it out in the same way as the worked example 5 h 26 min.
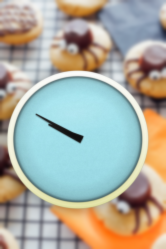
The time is 9 h 50 min
